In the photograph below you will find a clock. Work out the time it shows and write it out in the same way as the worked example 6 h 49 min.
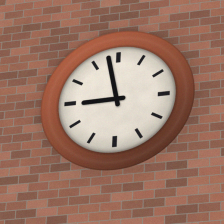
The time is 8 h 58 min
